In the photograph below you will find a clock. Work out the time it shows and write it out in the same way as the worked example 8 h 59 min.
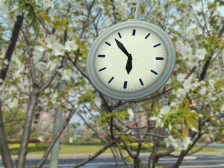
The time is 5 h 53 min
